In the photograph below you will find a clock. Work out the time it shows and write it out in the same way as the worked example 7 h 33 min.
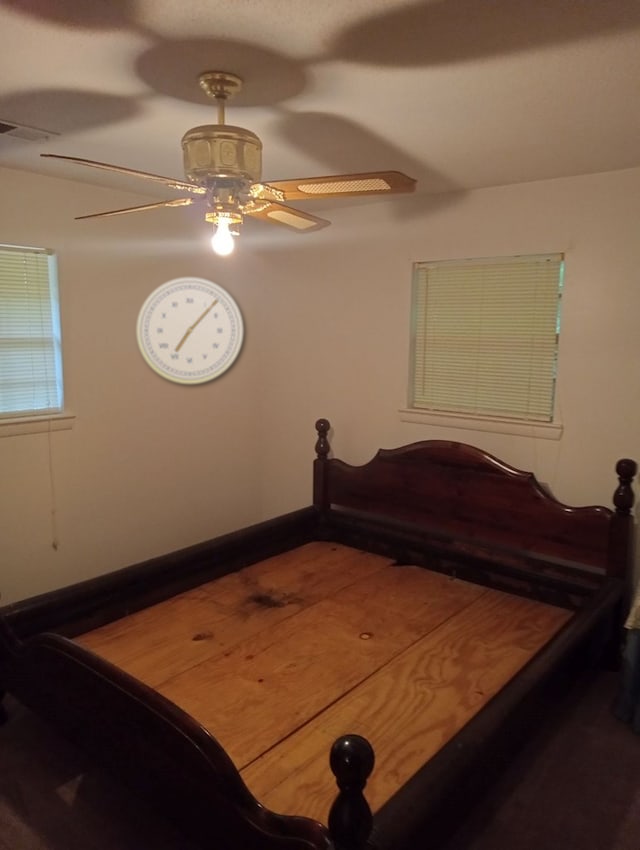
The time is 7 h 07 min
